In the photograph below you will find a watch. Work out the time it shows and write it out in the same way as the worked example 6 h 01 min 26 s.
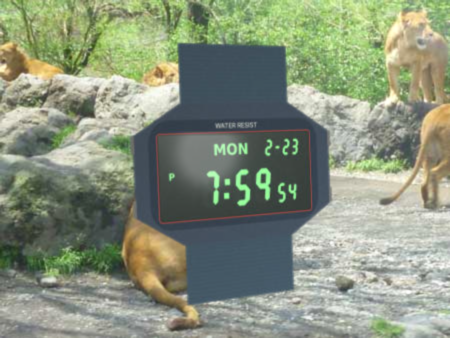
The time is 7 h 59 min 54 s
